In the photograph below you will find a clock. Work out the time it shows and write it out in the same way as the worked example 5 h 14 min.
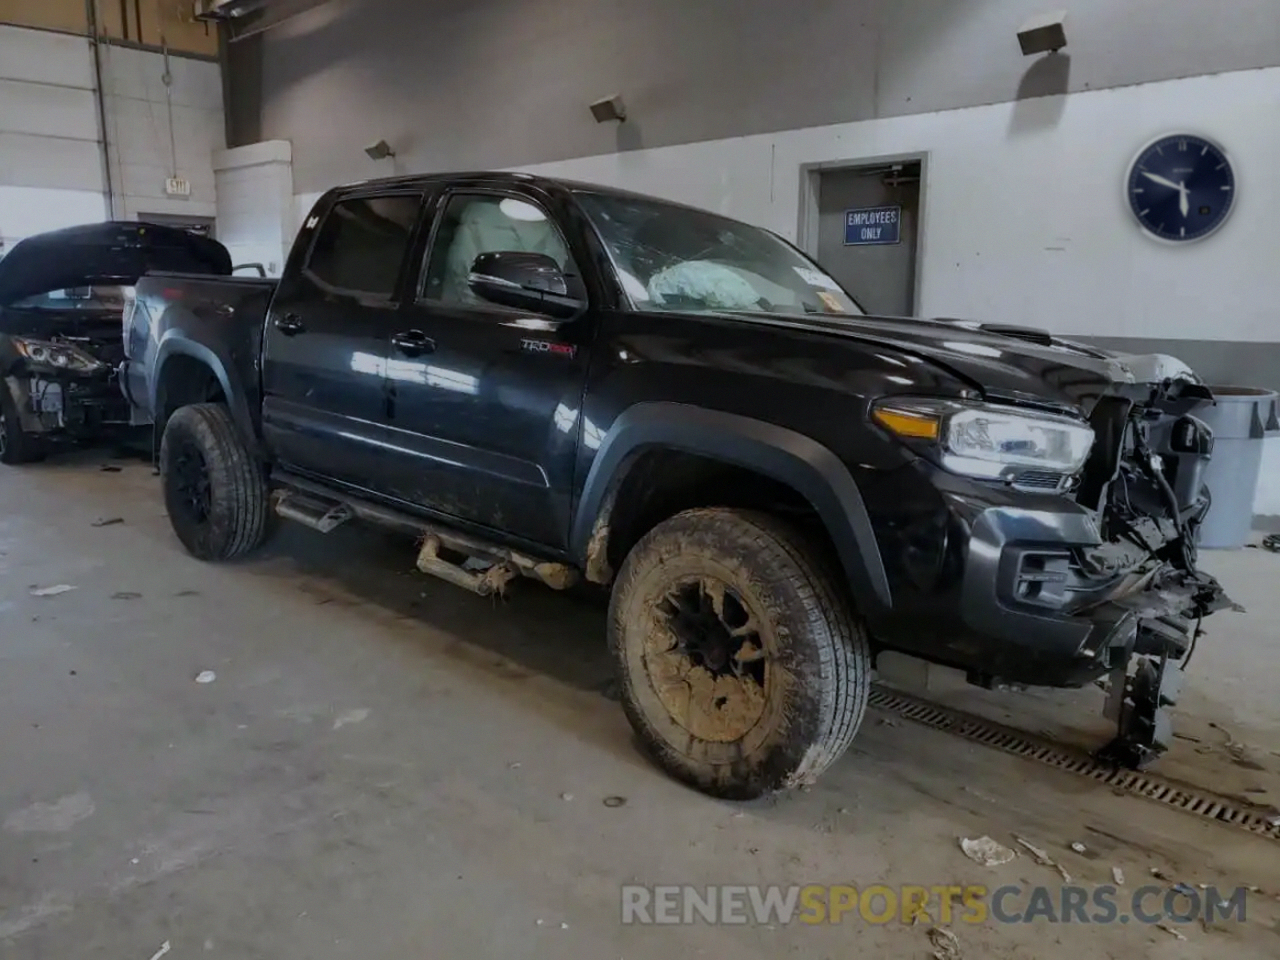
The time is 5 h 49 min
